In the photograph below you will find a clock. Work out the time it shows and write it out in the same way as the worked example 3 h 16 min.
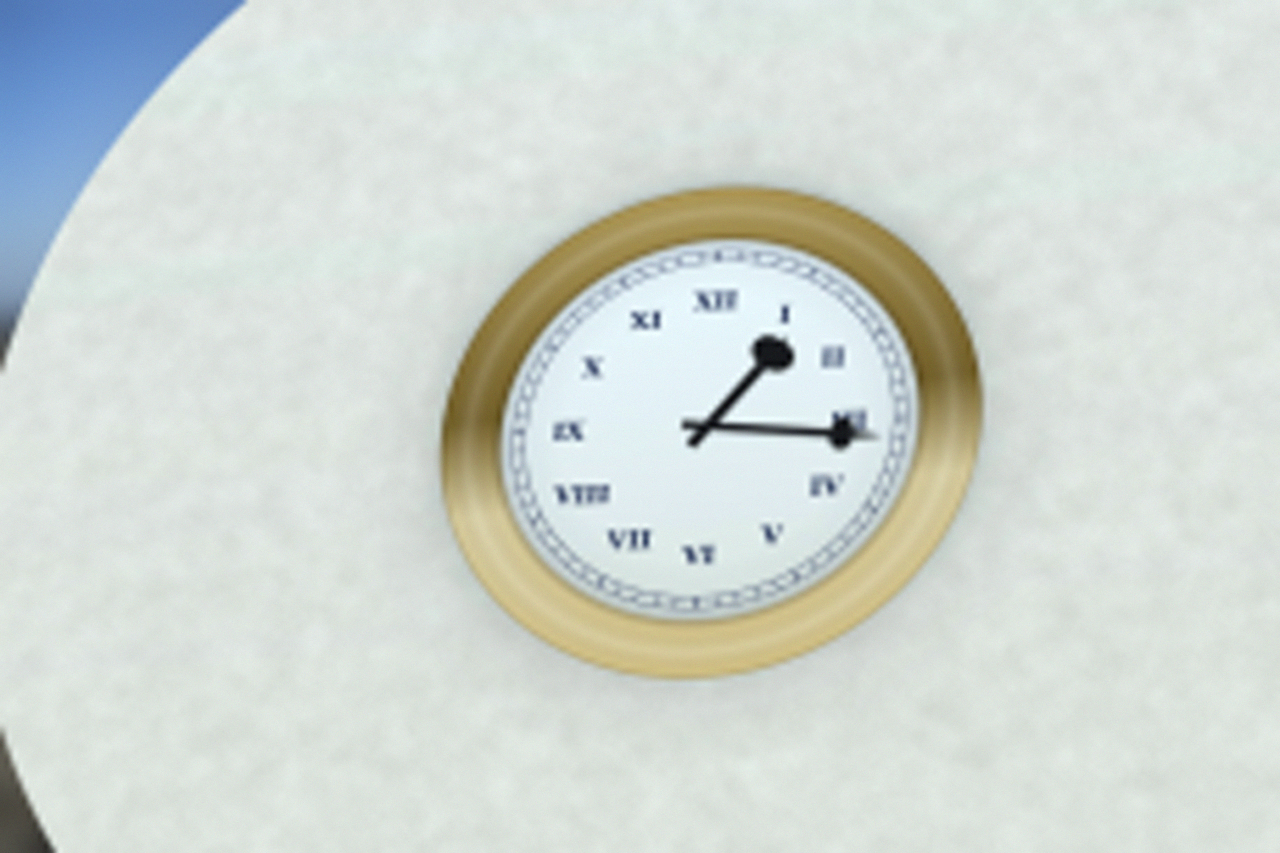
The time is 1 h 16 min
